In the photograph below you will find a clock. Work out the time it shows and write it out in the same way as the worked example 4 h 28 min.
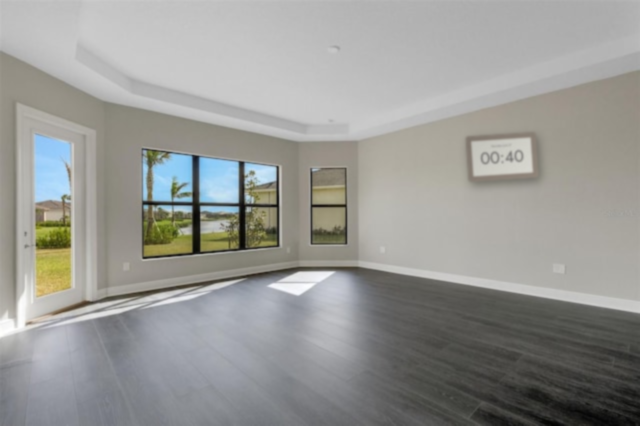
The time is 0 h 40 min
